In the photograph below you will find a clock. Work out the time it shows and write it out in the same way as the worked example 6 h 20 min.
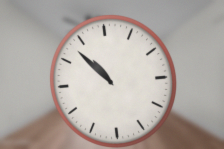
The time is 10 h 53 min
